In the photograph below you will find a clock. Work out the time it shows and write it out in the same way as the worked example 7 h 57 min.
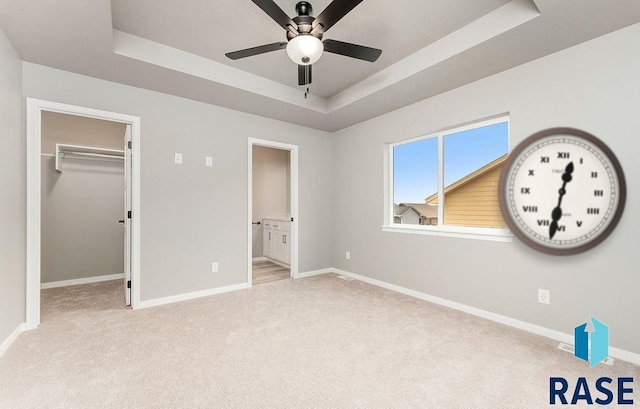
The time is 12 h 32 min
